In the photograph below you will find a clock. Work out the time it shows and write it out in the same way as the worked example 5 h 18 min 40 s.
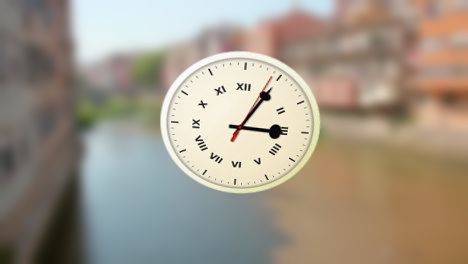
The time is 3 h 05 min 04 s
